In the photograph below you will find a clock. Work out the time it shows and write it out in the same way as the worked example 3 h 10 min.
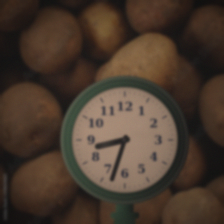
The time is 8 h 33 min
